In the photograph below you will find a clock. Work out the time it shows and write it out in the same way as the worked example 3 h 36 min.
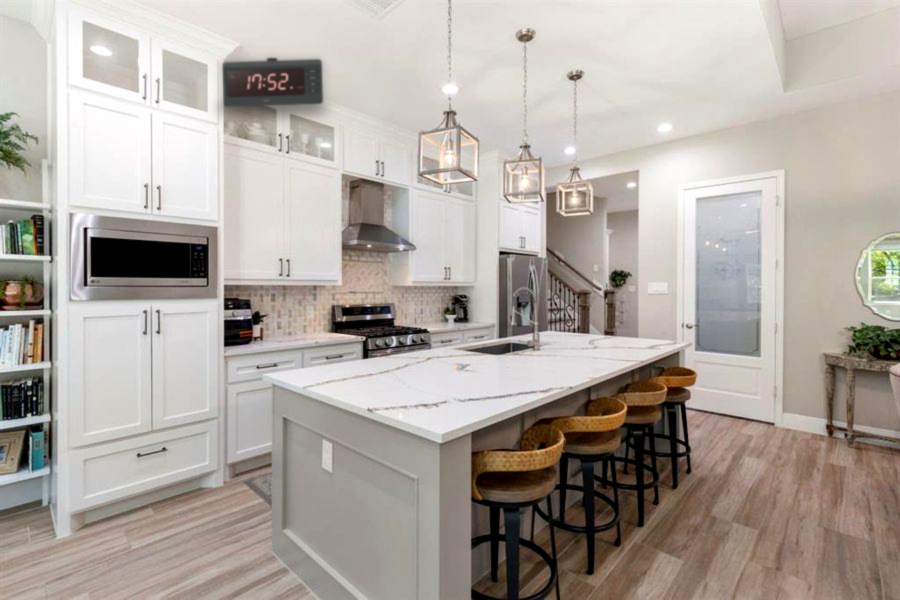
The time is 17 h 52 min
